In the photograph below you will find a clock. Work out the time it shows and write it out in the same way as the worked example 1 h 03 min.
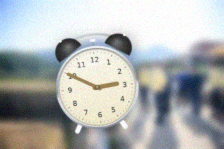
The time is 2 h 50 min
